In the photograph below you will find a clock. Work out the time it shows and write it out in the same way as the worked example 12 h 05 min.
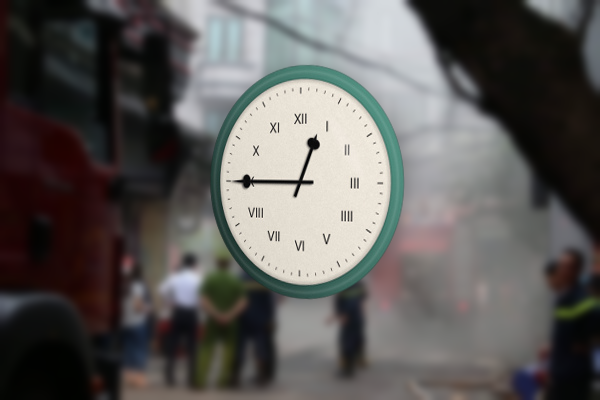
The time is 12 h 45 min
